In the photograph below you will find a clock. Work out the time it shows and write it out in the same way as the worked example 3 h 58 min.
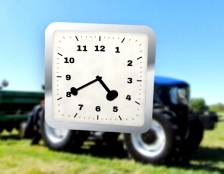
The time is 4 h 40 min
